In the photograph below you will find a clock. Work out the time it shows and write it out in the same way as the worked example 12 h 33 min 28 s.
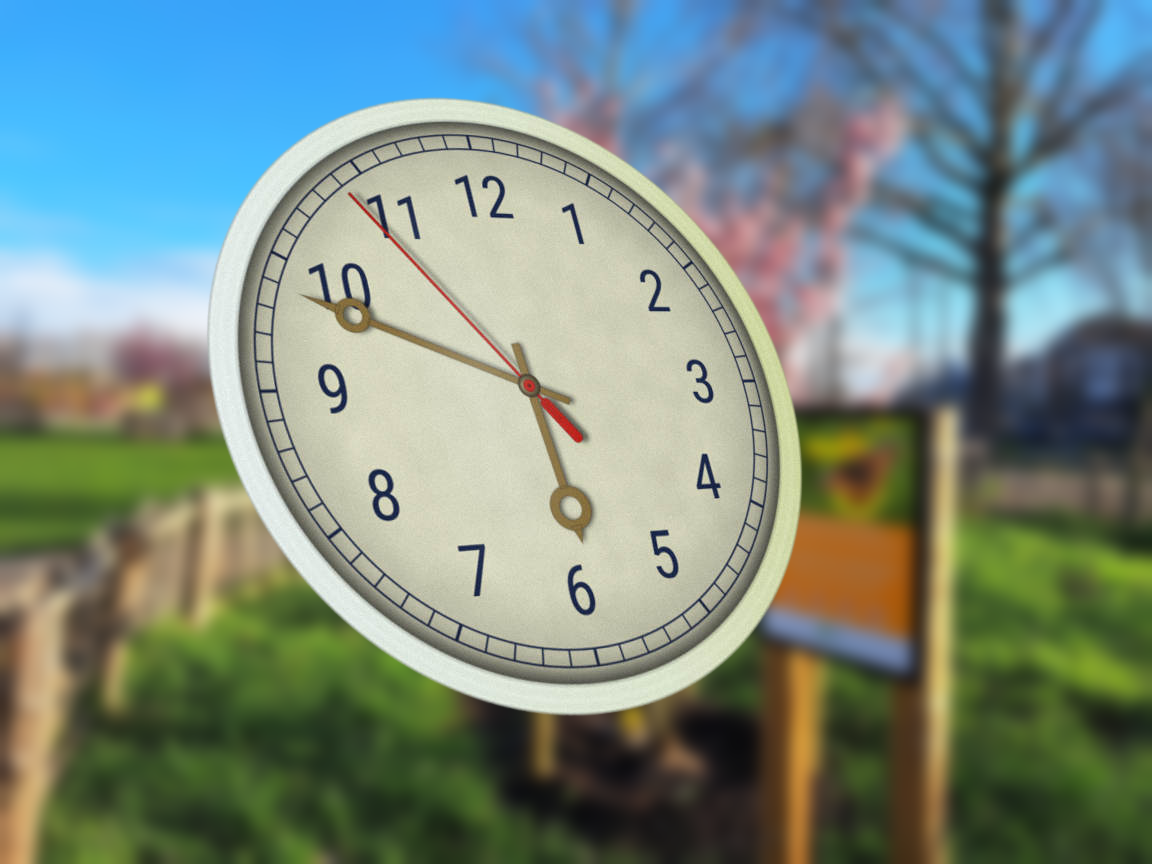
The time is 5 h 48 min 54 s
